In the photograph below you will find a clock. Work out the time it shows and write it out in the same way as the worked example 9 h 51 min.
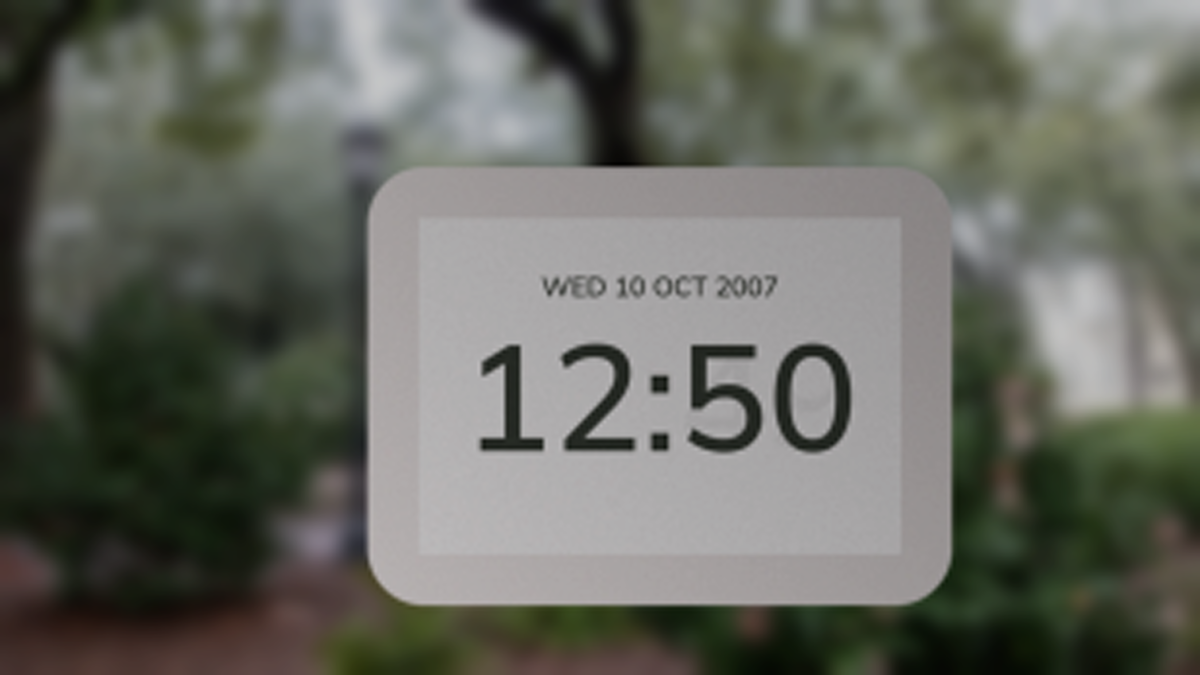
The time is 12 h 50 min
